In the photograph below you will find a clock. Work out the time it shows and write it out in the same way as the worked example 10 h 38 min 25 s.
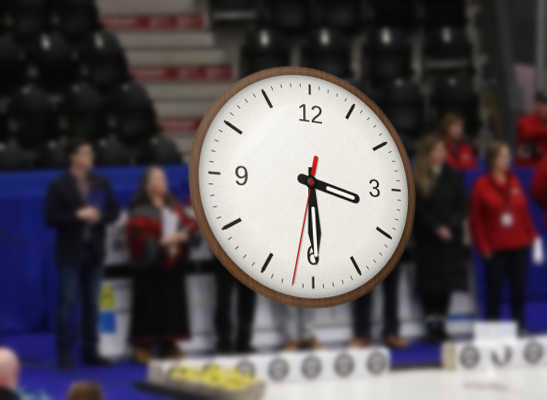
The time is 3 h 29 min 32 s
